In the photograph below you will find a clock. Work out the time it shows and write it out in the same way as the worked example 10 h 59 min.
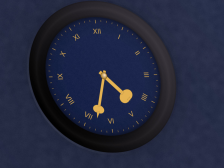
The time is 4 h 33 min
